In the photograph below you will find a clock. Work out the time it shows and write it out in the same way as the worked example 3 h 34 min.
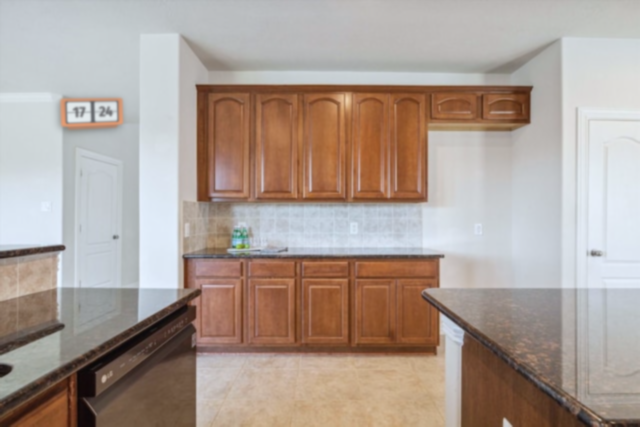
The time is 17 h 24 min
